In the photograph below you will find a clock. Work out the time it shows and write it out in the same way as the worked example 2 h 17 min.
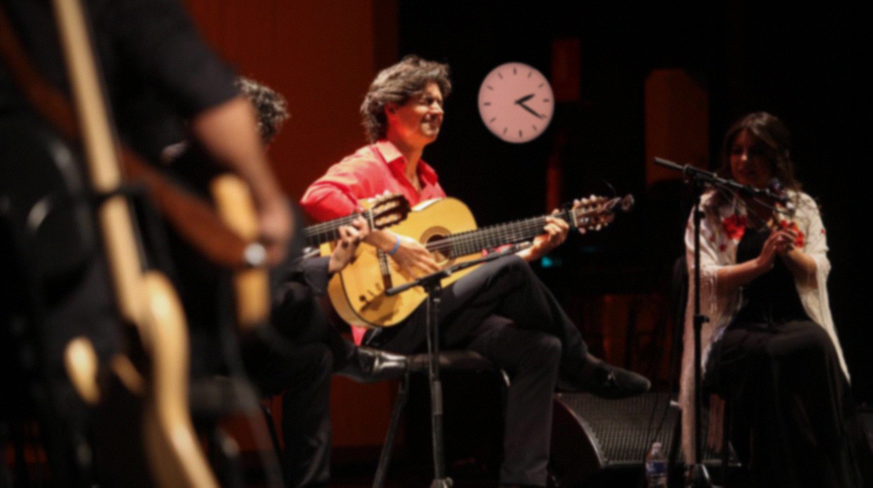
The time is 2 h 21 min
